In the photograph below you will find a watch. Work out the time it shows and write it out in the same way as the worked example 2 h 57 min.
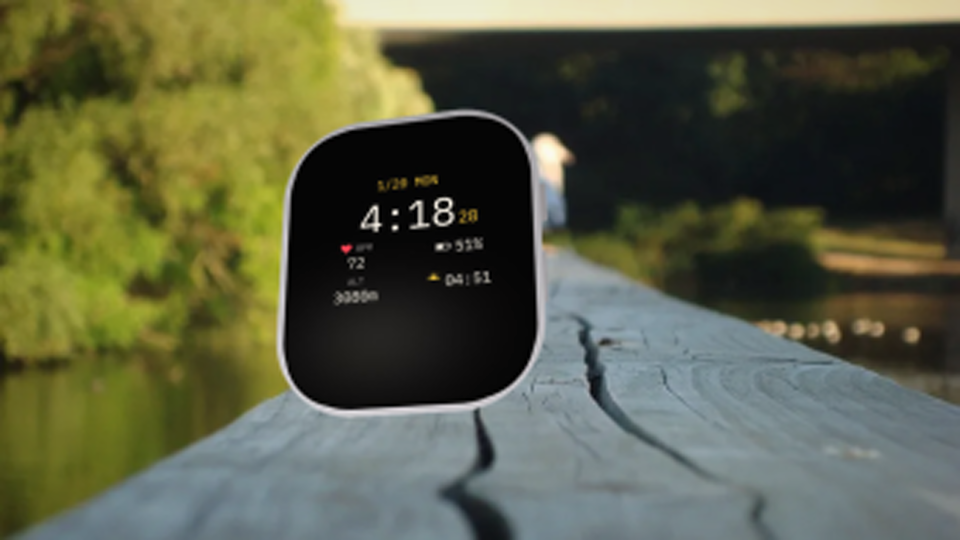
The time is 4 h 18 min
